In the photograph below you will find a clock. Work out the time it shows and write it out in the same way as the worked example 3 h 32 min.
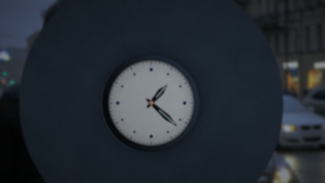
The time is 1 h 22 min
